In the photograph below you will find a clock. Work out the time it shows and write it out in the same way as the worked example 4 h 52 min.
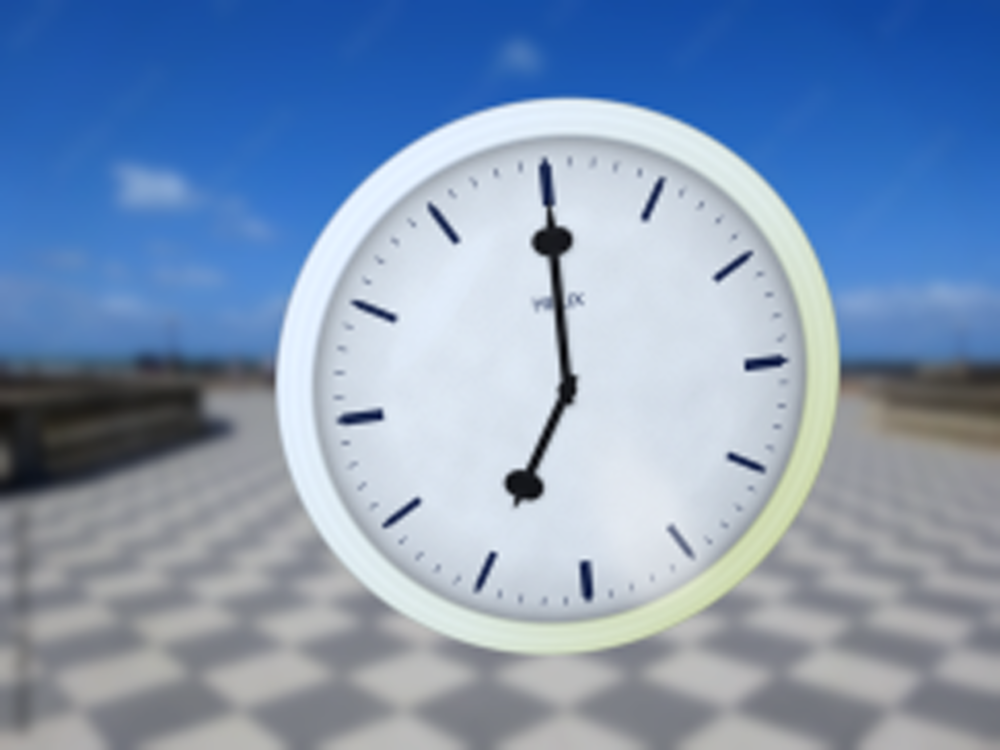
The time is 7 h 00 min
